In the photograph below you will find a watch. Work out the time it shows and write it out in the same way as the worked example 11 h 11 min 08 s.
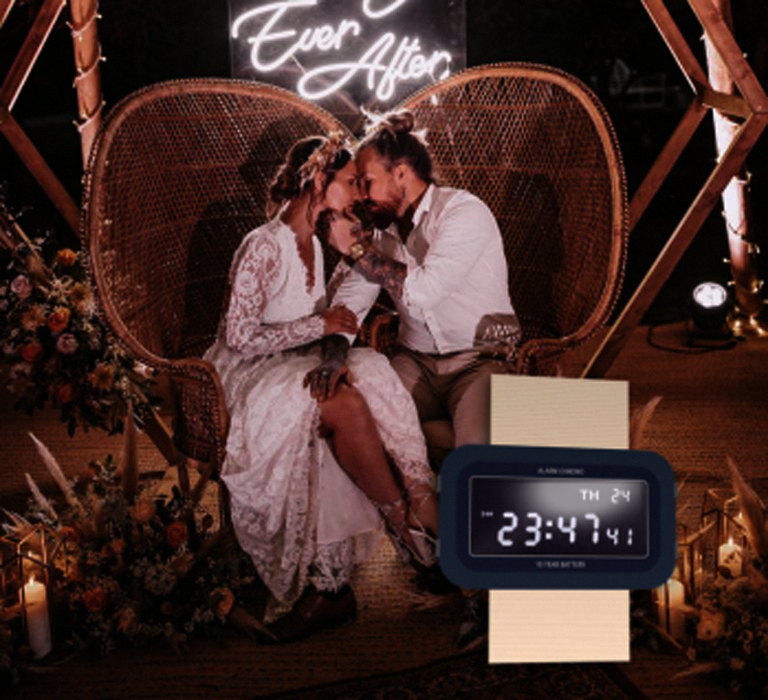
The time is 23 h 47 min 41 s
